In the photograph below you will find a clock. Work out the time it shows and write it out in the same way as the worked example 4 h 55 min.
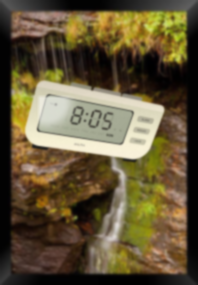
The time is 8 h 05 min
